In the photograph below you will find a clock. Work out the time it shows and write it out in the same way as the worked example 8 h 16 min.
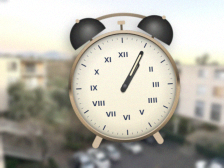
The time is 1 h 05 min
